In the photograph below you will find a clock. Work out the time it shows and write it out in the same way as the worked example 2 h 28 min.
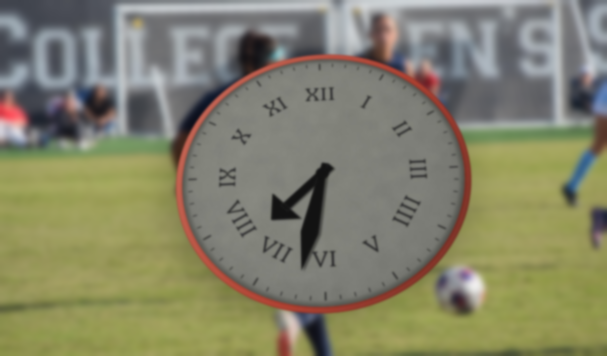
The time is 7 h 32 min
